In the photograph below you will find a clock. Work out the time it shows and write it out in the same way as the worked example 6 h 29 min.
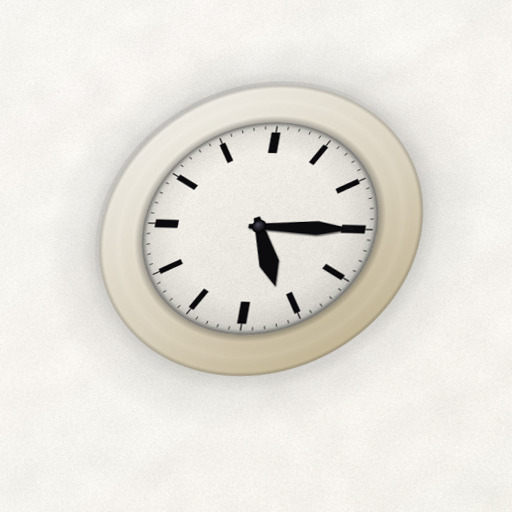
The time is 5 h 15 min
